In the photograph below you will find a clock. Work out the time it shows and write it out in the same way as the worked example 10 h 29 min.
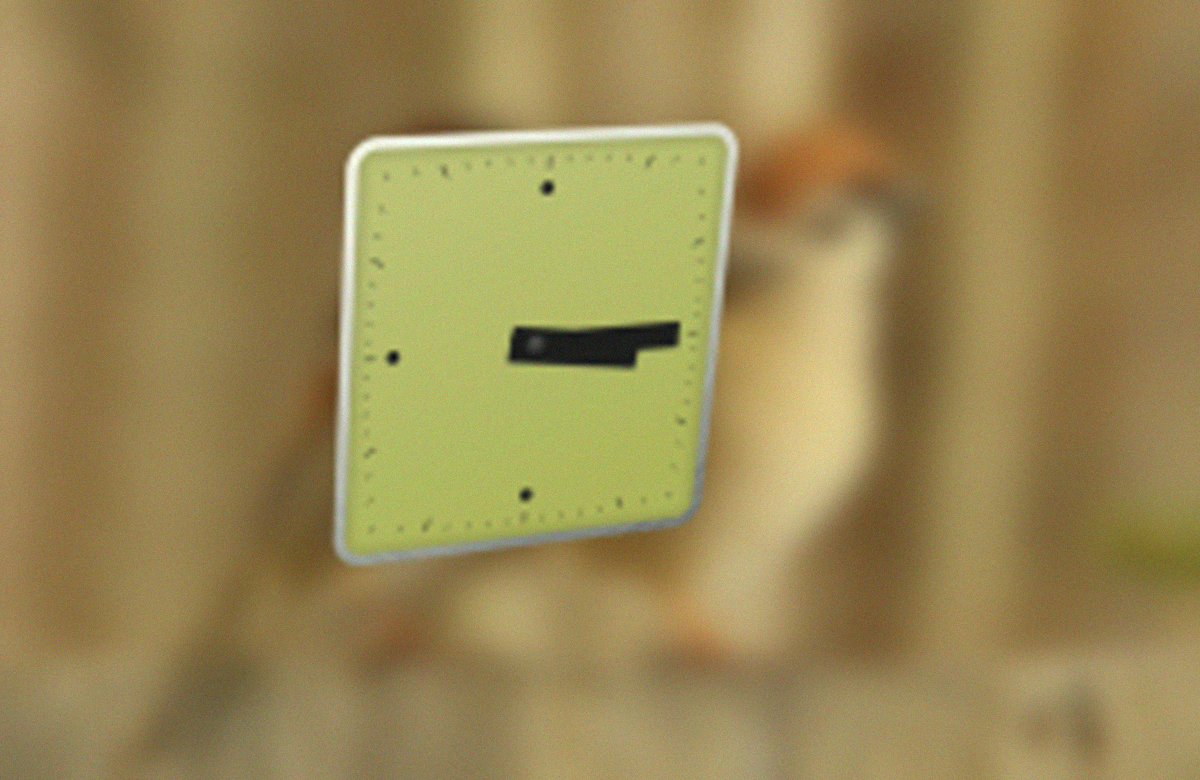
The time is 3 h 15 min
